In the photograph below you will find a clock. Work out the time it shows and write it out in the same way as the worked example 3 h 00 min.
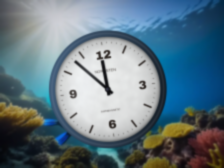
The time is 11 h 53 min
